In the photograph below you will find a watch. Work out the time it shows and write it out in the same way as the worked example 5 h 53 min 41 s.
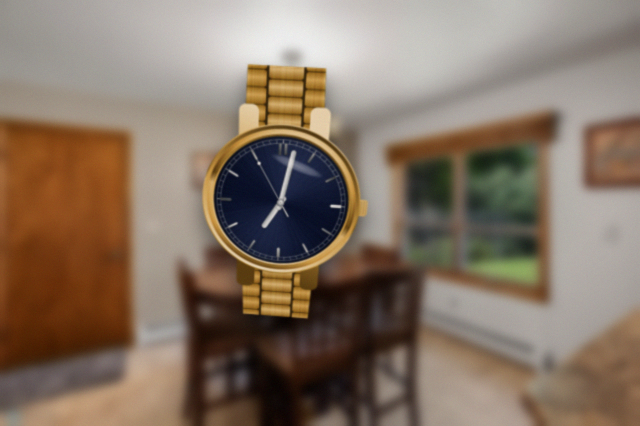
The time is 7 h 01 min 55 s
